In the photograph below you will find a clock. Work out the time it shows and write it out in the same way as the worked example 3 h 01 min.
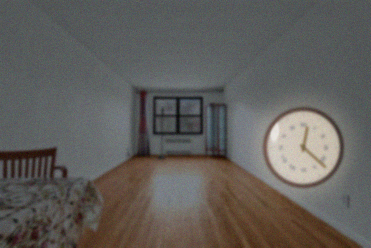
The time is 12 h 22 min
